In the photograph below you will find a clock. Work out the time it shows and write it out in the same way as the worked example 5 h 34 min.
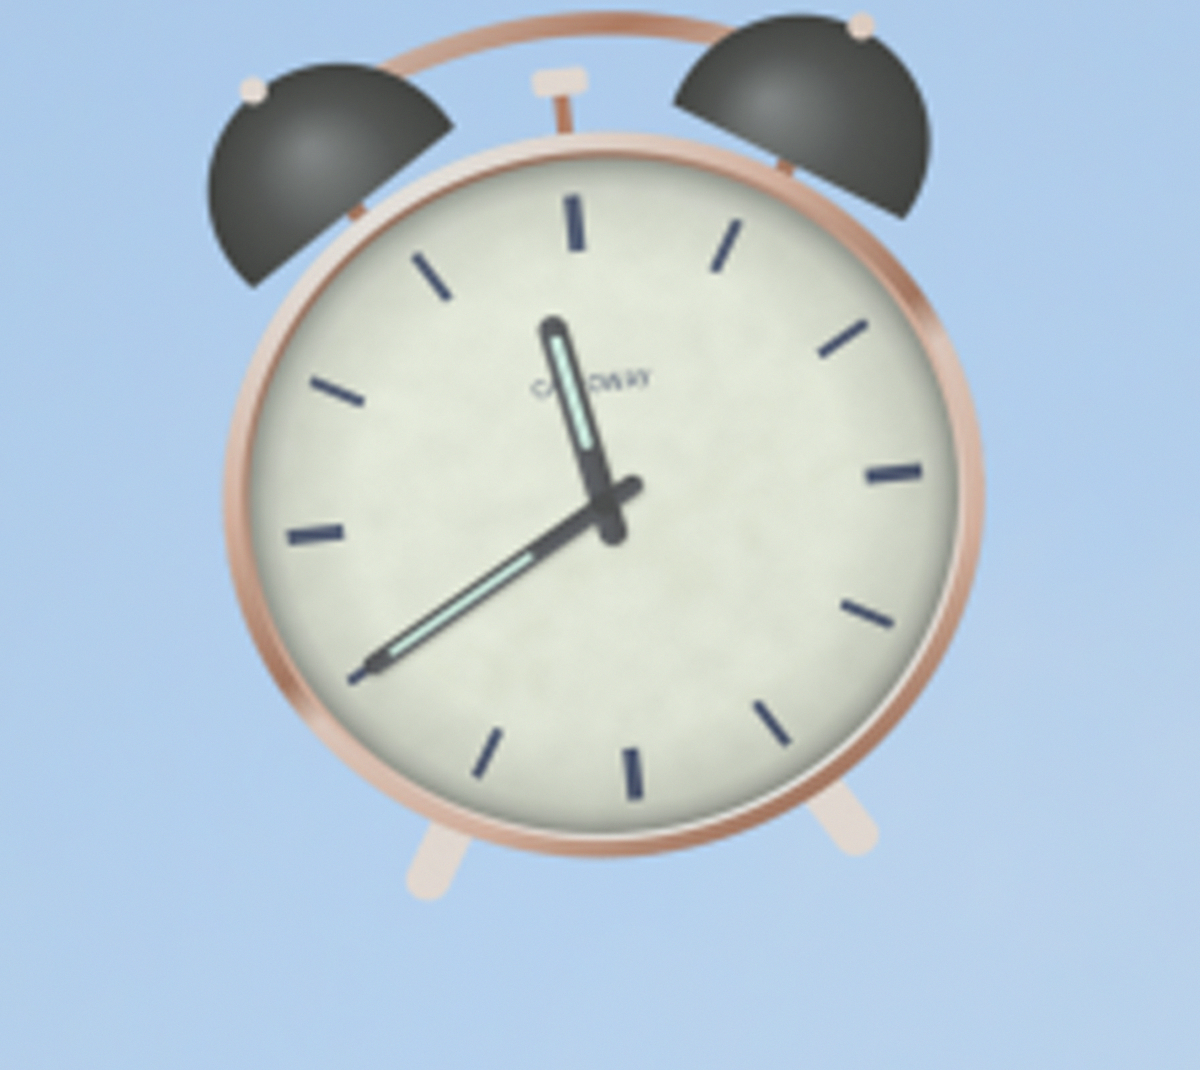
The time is 11 h 40 min
